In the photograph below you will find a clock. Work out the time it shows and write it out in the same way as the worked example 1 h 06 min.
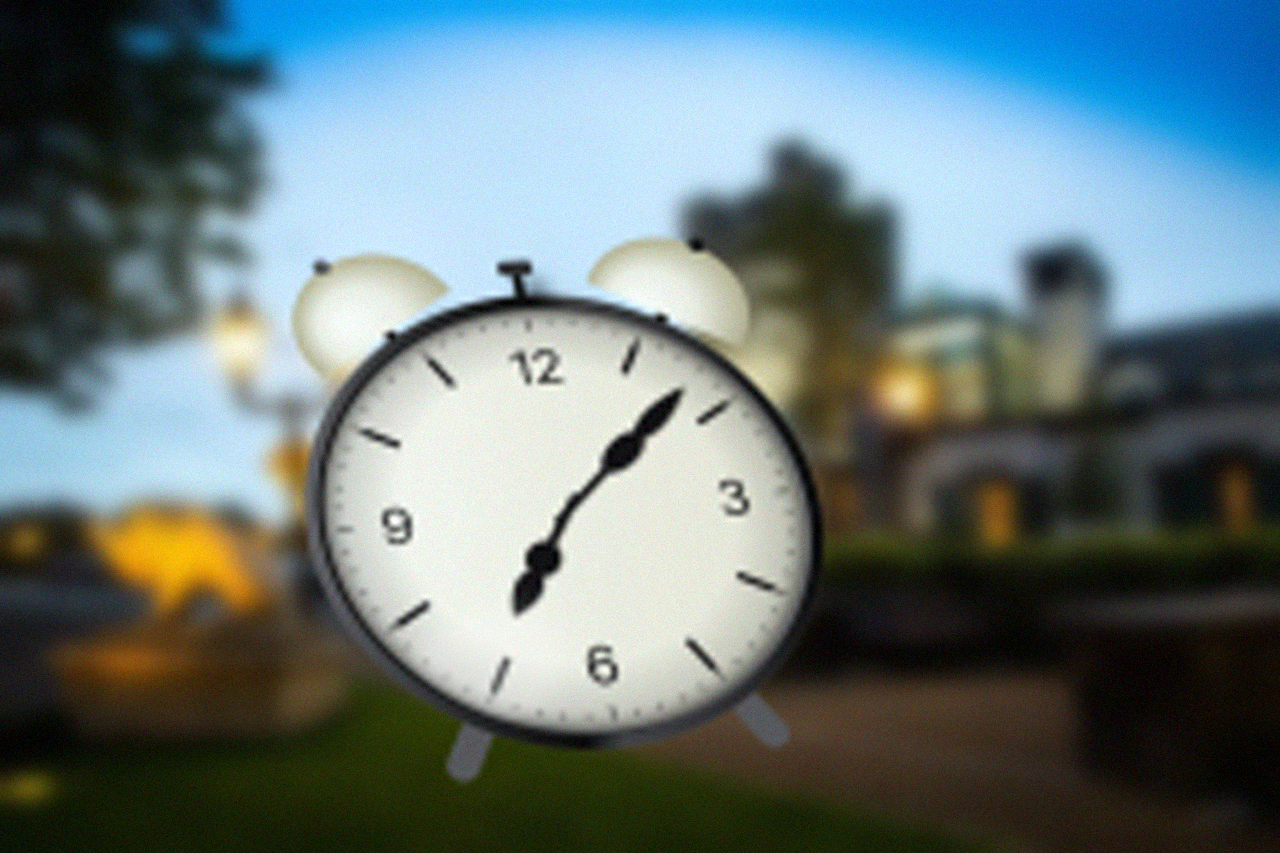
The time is 7 h 08 min
